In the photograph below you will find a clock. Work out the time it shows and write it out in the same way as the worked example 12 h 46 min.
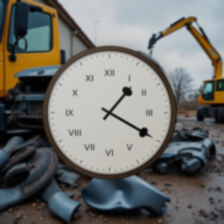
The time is 1 h 20 min
